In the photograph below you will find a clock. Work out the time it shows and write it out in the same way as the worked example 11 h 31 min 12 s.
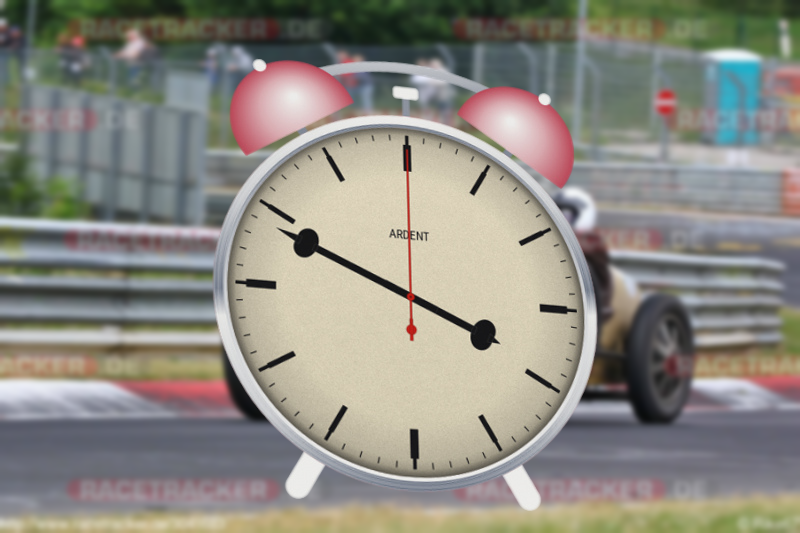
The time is 3 h 49 min 00 s
